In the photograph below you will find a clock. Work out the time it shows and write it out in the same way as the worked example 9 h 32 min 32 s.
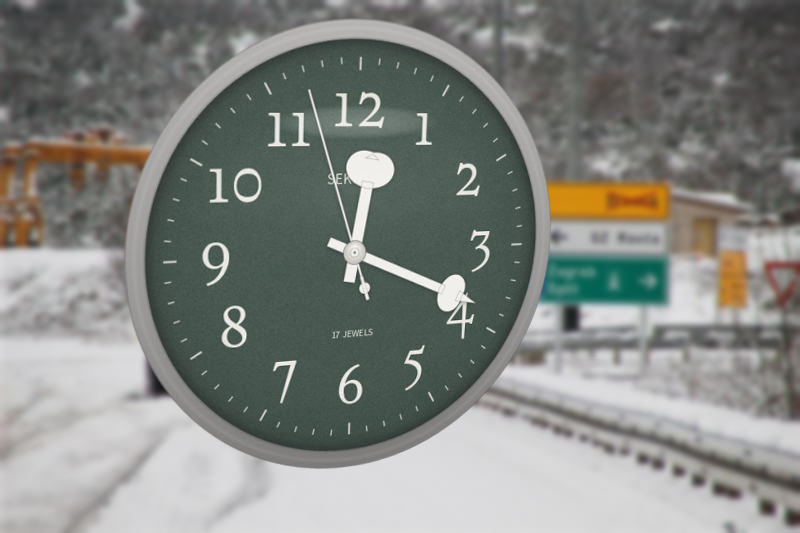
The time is 12 h 18 min 57 s
